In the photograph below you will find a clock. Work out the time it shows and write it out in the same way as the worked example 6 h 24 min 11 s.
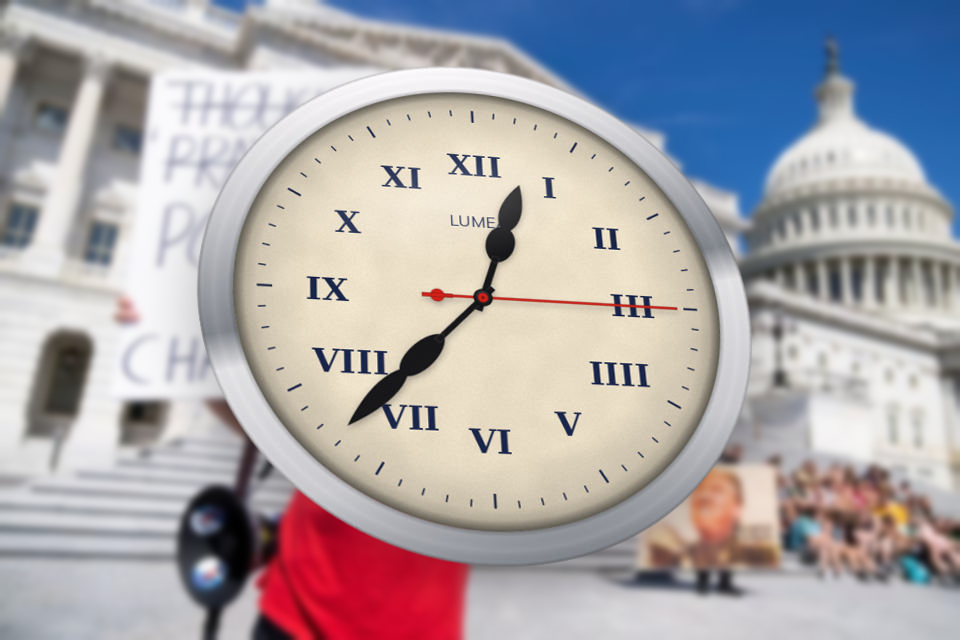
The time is 12 h 37 min 15 s
